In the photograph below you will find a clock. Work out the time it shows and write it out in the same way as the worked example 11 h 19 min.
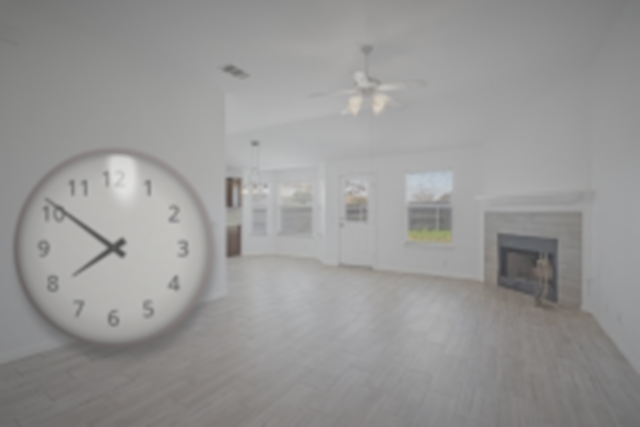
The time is 7 h 51 min
